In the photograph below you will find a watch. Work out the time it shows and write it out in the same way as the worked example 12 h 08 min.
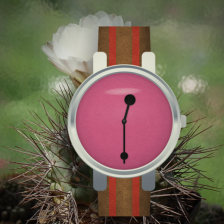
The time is 12 h 30 min
